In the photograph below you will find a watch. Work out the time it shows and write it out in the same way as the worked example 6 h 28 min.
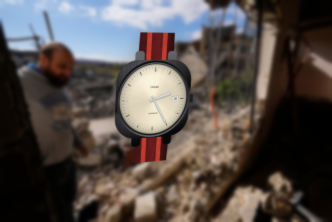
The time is 2 h 25 min
